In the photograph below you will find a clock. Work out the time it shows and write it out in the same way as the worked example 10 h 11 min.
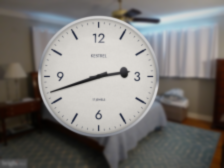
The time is 2 h 42 min
